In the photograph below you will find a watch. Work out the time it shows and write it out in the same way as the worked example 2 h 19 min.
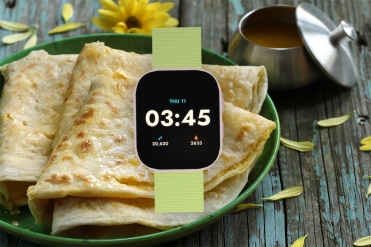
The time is 3 h 45 min
